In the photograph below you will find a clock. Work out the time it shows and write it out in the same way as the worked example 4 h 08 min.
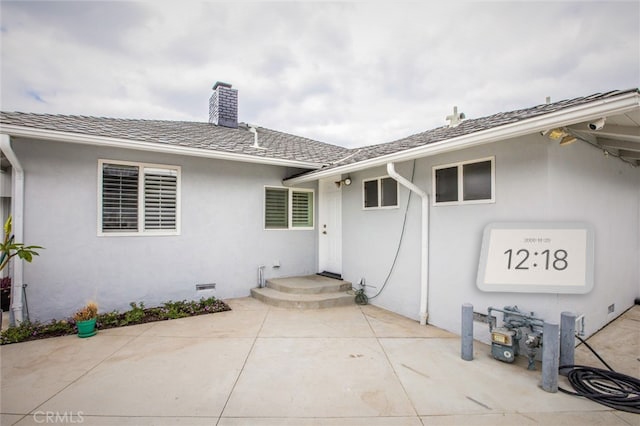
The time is 12 h 18 min
